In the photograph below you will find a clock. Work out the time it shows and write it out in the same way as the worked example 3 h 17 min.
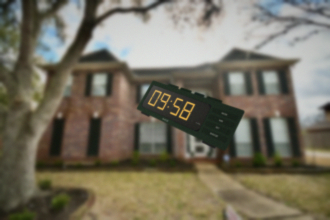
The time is 9 h 58 min
